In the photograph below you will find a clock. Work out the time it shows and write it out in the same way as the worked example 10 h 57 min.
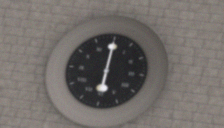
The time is 6 h 00 min
